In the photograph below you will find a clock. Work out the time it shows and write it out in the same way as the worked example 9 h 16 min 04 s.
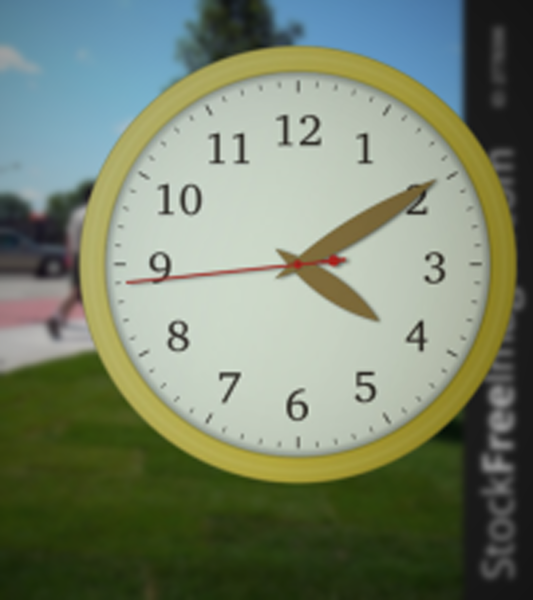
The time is 4 h 09 min 44 s
